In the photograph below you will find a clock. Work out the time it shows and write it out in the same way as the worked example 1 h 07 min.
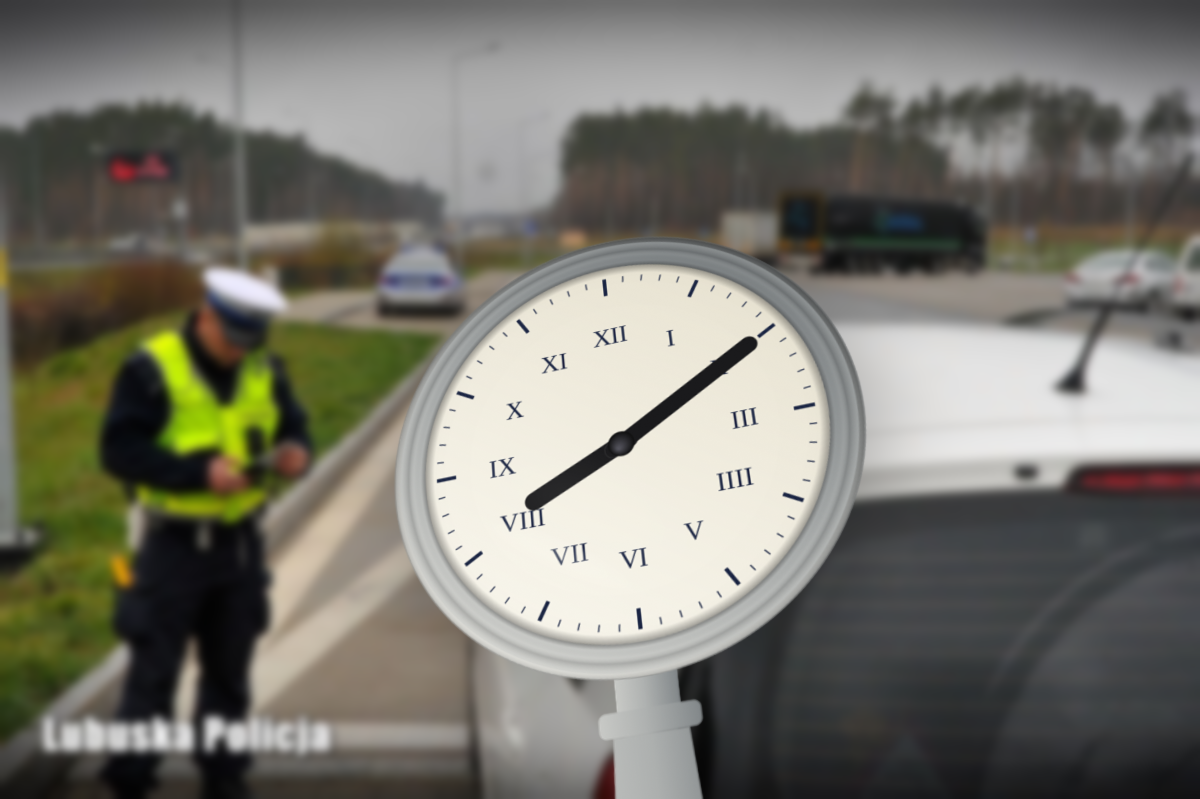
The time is 8 h 10 min
